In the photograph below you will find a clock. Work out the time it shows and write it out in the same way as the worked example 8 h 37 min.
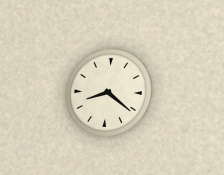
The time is 8 h 21 min
